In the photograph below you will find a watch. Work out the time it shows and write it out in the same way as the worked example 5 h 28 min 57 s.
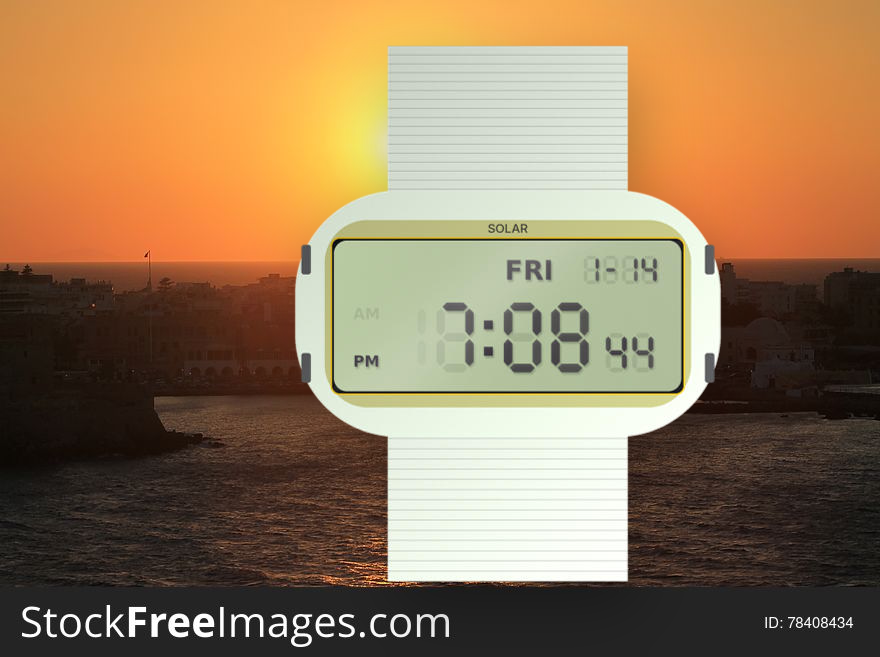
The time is 7 h 08 min 44 s
